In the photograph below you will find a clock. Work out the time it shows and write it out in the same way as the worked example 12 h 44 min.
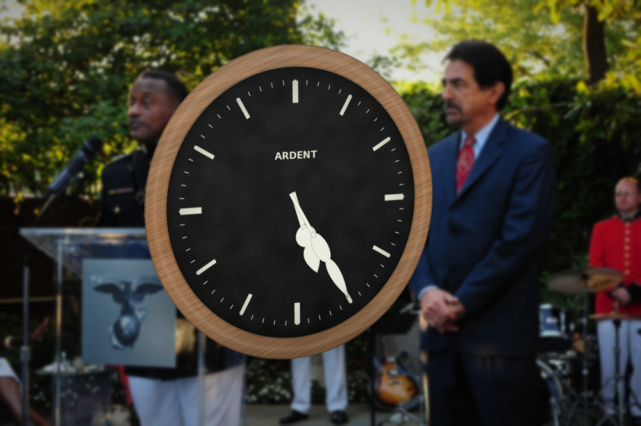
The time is 5 h 25 min
